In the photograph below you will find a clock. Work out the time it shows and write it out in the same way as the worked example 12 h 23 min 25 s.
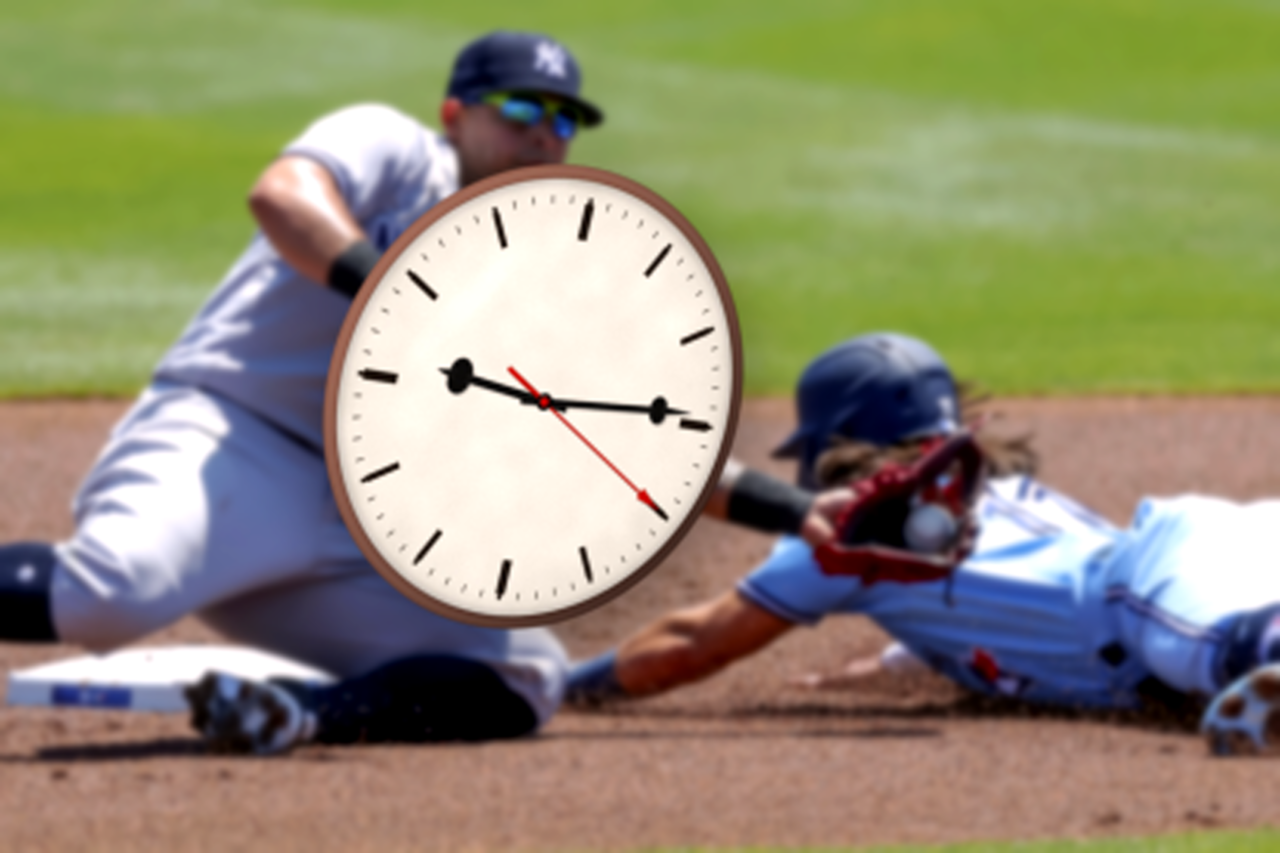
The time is 9 h 14 min 20 s
